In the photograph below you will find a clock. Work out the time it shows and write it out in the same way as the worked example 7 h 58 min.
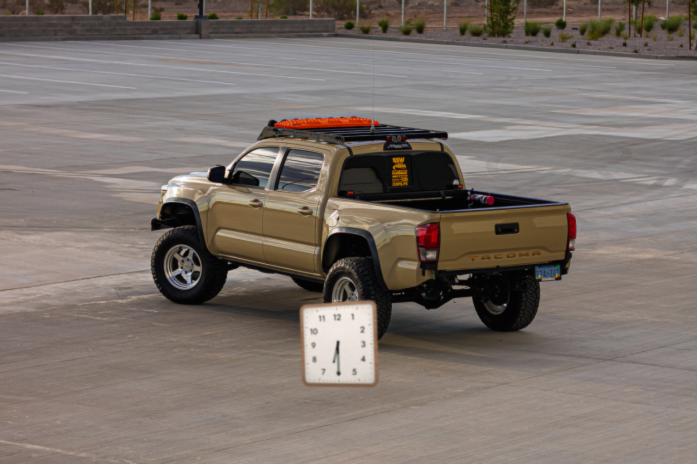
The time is 6 h 30 min
